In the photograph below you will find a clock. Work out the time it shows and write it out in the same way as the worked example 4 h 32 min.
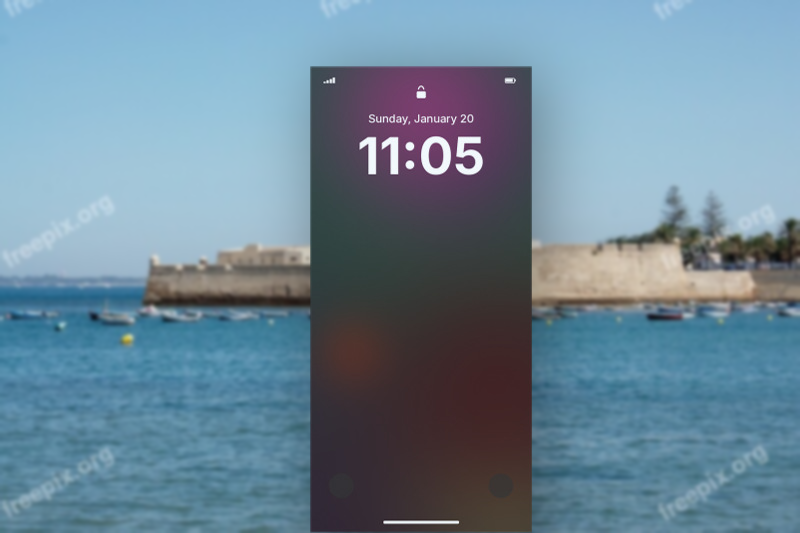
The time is 11 h 05 min
